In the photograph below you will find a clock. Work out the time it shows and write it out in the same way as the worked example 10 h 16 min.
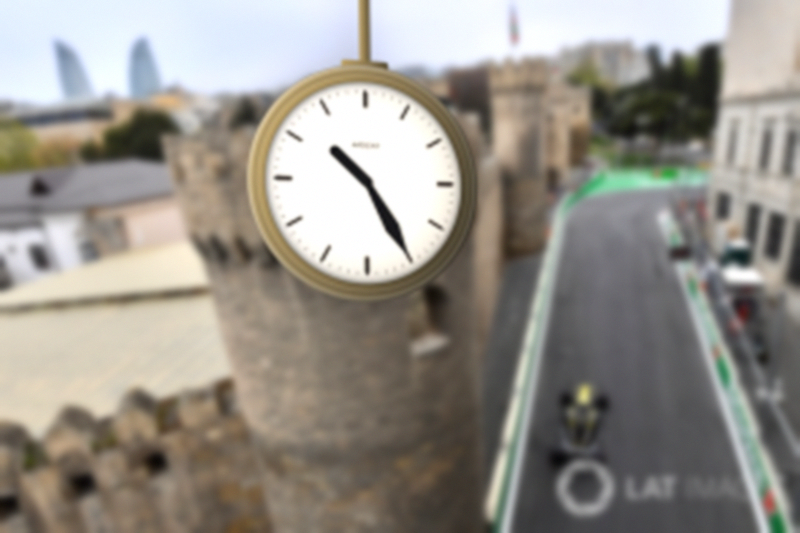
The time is 10 h 25 min
